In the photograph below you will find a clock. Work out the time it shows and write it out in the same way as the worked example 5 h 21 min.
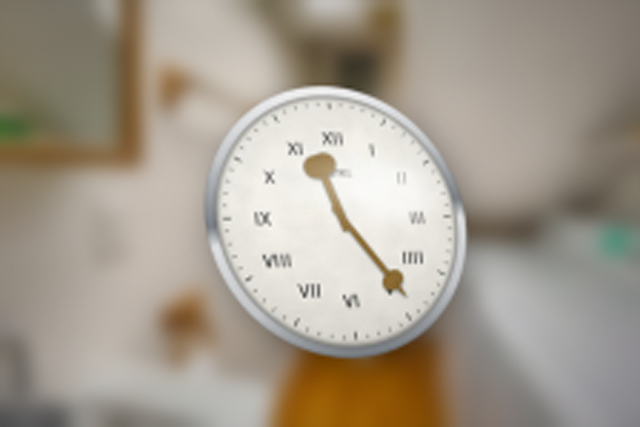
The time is 11 h 24 min
